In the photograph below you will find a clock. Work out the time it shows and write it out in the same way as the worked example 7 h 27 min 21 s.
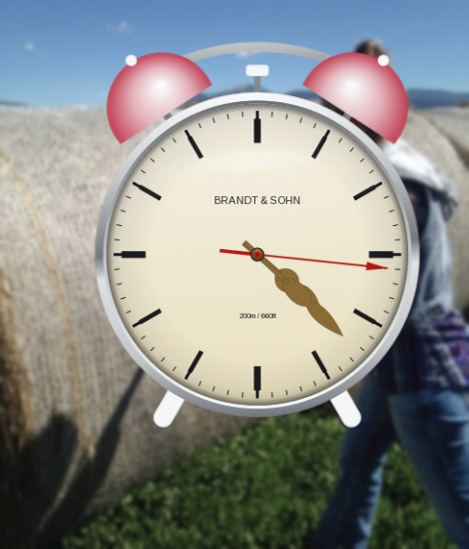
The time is 4 h 22 min 16 s
